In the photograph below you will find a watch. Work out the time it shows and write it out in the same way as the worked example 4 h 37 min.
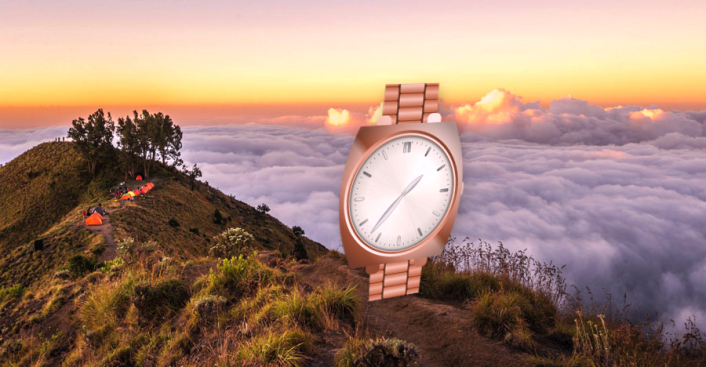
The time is 1 h 37 min
